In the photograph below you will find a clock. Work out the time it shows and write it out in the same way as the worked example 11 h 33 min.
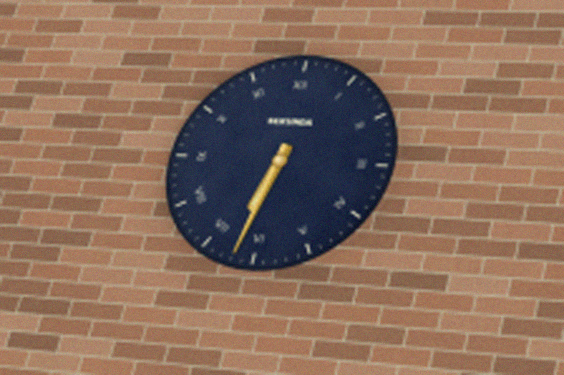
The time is 6 h 32 min
